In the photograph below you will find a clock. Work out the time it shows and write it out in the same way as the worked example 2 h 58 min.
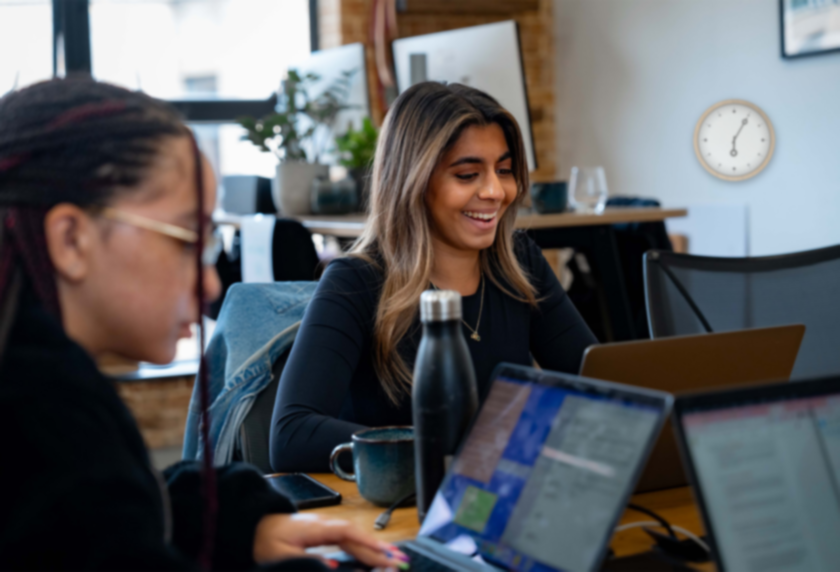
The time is 6 h 05 min
